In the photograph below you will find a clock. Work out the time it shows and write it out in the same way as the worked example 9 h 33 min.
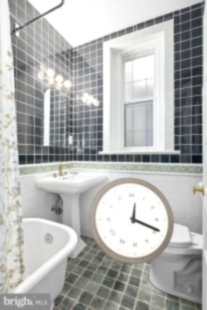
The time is 12 h 19 min
